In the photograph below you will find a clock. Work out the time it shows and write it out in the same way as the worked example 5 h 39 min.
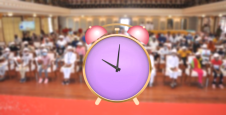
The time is 10 h 01 min
